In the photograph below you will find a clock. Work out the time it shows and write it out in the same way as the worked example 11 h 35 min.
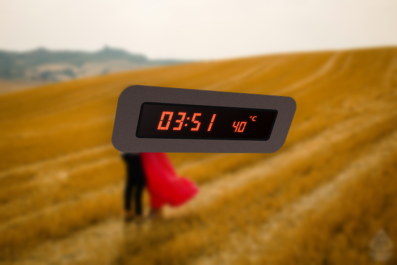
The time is 3 h 51 min
